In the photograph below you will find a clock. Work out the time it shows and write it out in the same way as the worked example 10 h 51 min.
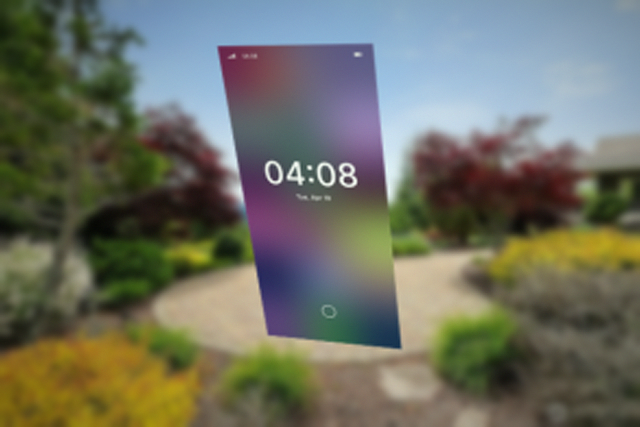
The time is 4 h 08 min
